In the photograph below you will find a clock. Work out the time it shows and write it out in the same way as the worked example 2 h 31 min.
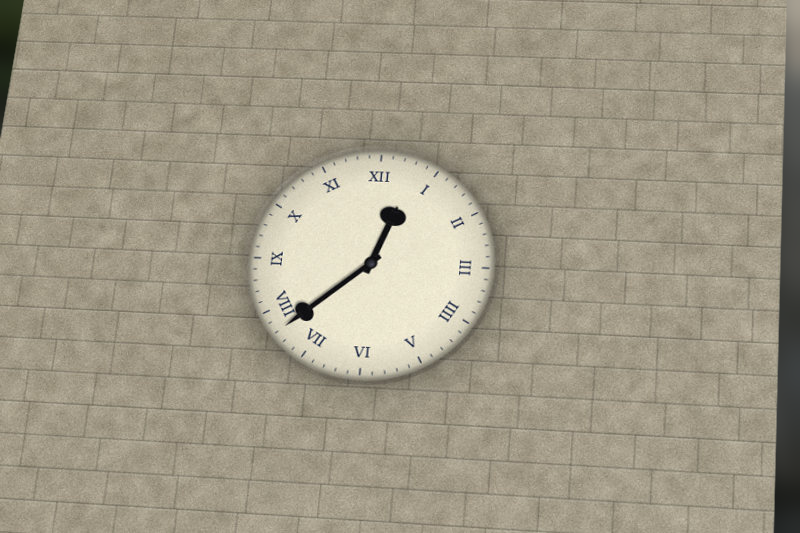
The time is 12 h 38 min
